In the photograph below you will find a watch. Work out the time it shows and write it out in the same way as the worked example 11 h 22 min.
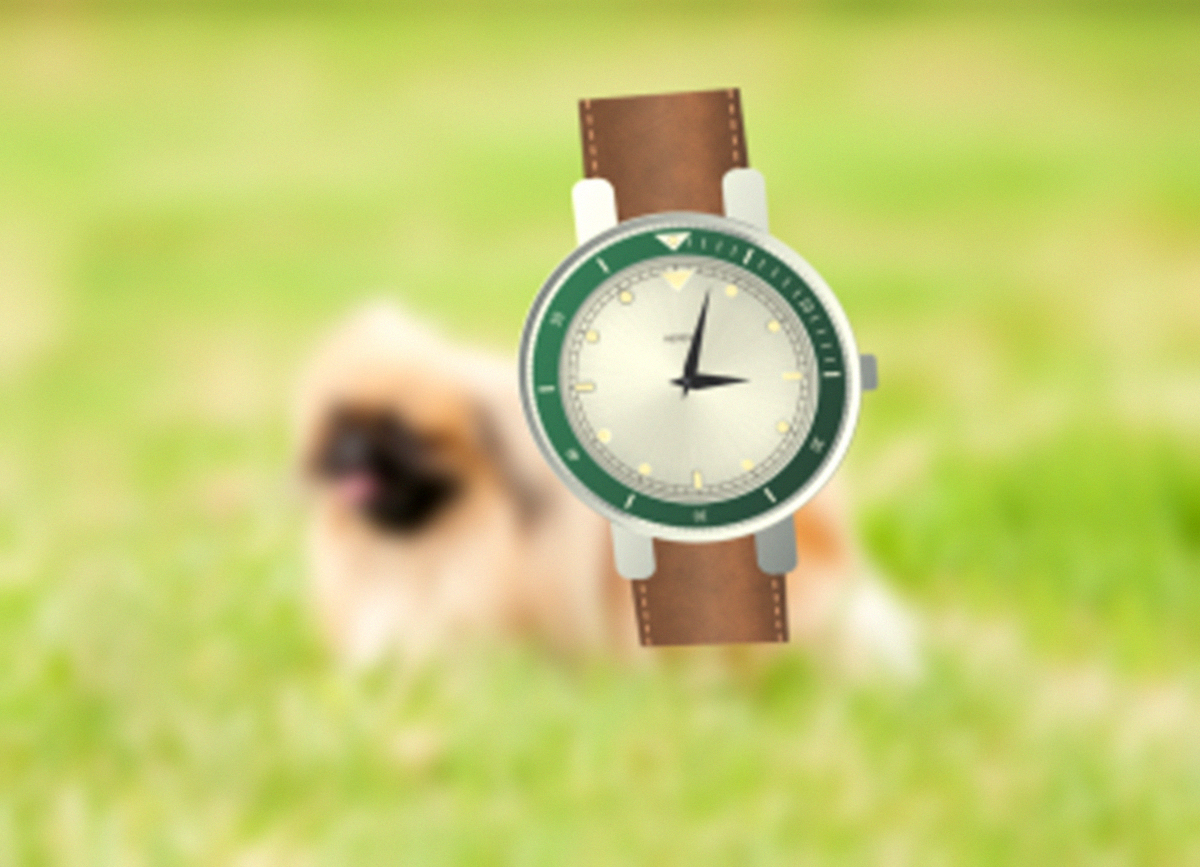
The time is 3 h 03 min
